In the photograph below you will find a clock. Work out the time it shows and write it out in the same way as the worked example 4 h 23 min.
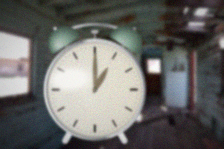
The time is 1 h 00 min
